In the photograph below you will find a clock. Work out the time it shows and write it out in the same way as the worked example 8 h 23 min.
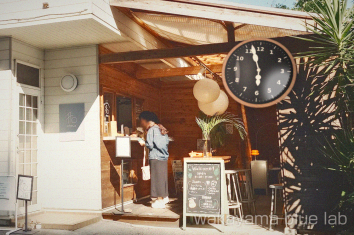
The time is 5 h 57 min
